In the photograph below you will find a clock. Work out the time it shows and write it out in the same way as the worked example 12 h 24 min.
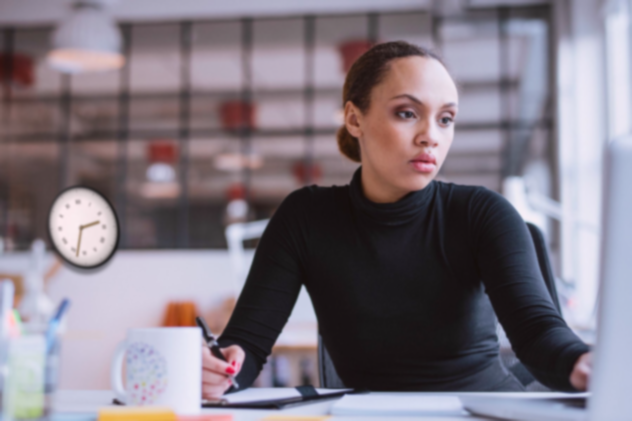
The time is 2 h 33 min
